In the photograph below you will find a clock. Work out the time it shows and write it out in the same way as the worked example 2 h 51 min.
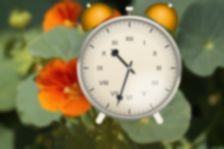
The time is 10 h 33 min
